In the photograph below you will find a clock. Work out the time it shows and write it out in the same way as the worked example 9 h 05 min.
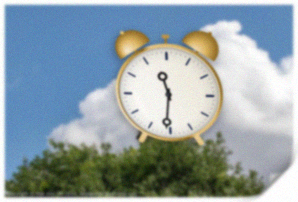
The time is 11 h 31 min
